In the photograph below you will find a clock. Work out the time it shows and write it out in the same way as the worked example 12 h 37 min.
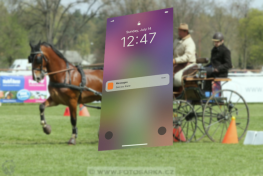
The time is 12 h 47 min
